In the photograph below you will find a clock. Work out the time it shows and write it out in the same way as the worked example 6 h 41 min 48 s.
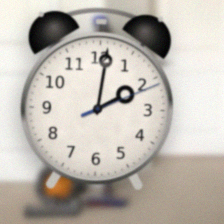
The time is 2 h 01 min 11 s
